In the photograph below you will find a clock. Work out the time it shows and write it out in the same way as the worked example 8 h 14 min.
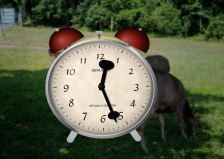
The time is 12 h 27 min
